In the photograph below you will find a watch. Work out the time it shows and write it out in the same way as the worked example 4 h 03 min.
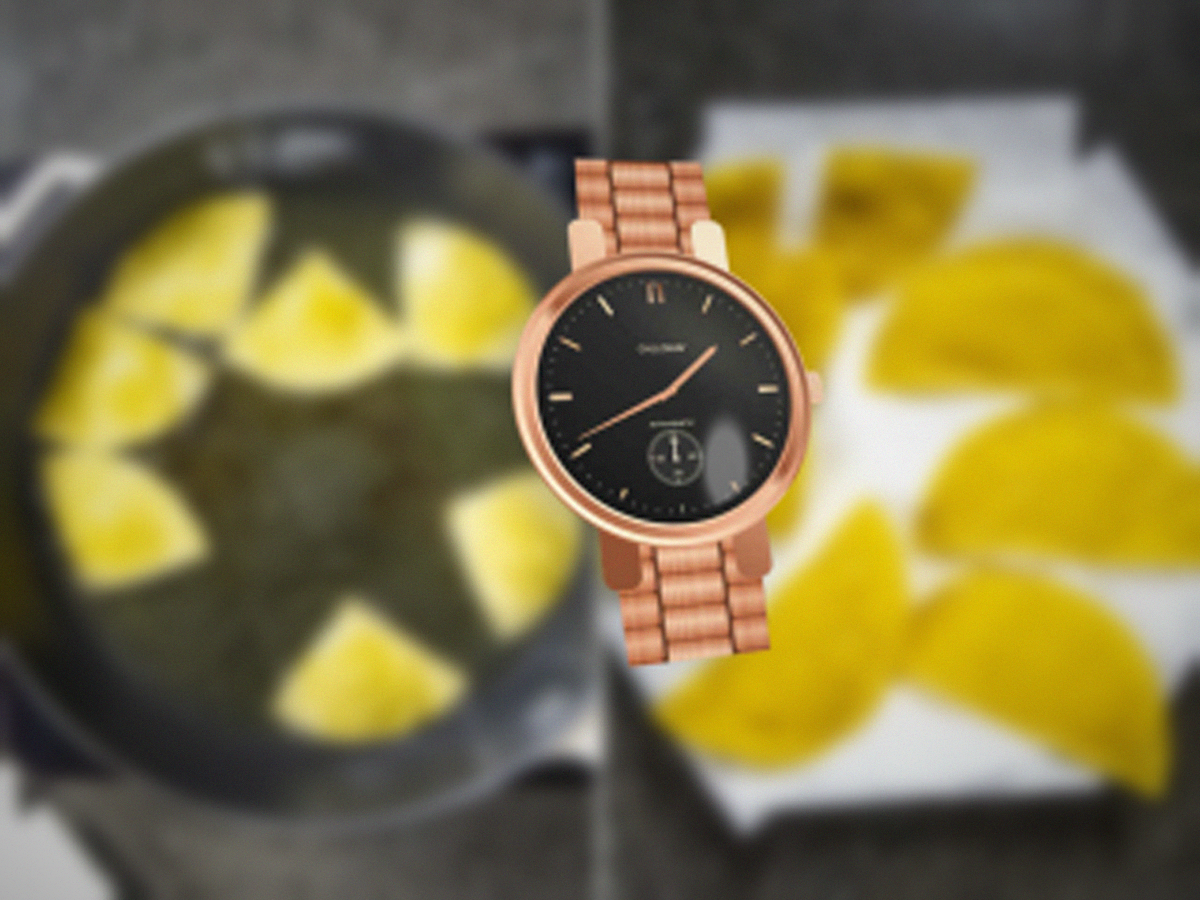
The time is 1 h 41 min
